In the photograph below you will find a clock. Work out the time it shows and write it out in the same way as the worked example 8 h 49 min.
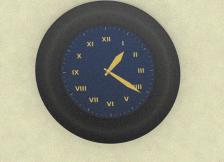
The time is 1 h 21 min
